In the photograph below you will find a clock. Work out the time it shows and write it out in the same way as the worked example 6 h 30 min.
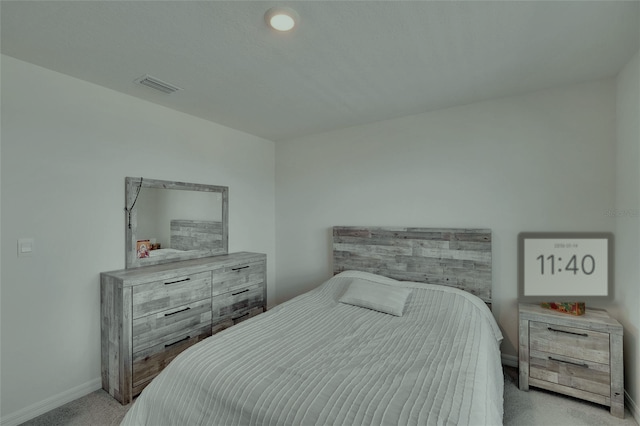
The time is 11 h 40 min
